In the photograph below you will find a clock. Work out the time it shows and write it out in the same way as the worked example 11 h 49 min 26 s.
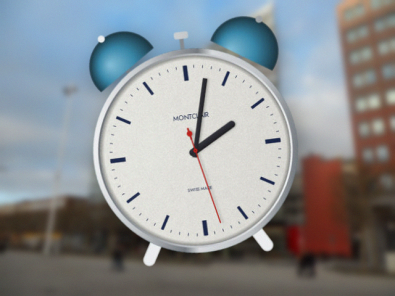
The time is 2 h 02 min 28 s
